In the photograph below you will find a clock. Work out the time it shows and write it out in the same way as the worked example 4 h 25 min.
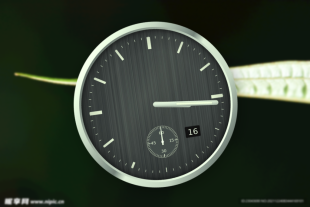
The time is 3 h 16 min
